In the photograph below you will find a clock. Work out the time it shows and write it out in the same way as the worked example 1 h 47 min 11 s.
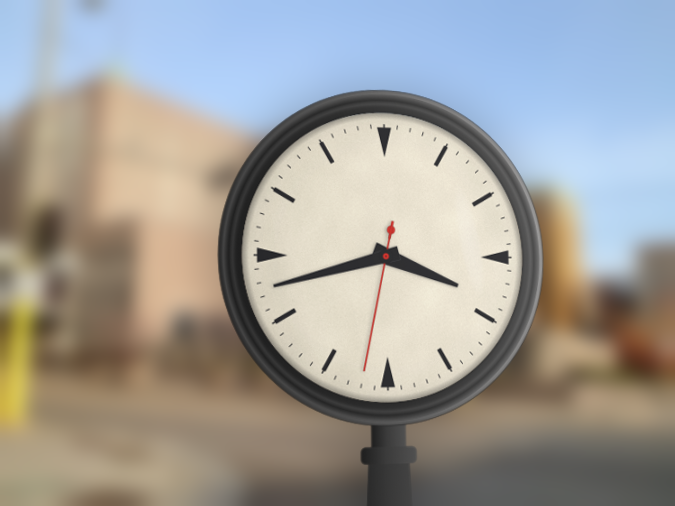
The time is 3 h 42 min 32 s
